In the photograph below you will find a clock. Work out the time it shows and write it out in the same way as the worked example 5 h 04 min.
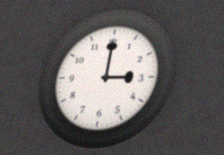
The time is 3 h 00 min
